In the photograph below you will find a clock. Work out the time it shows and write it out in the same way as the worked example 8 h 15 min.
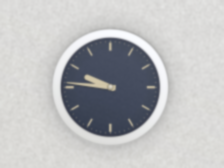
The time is 9 h 46 min
